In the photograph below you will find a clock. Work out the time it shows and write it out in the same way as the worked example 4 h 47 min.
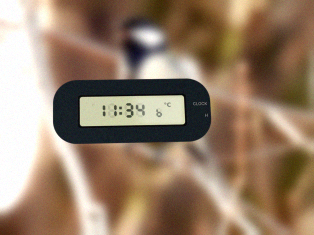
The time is 11 h 34 min
